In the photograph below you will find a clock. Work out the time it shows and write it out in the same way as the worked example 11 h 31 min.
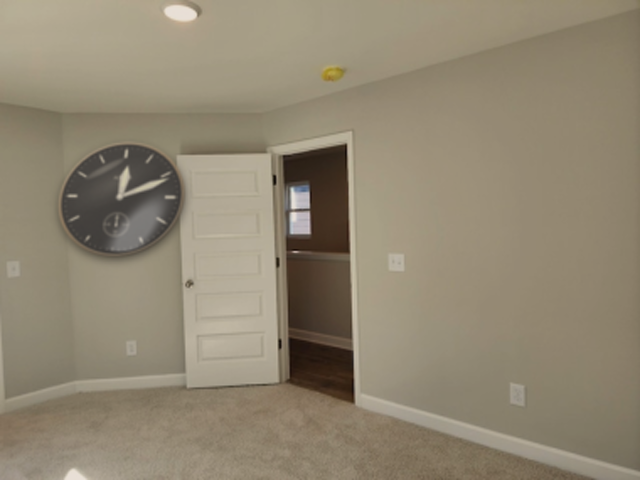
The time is 12 h 11 min
